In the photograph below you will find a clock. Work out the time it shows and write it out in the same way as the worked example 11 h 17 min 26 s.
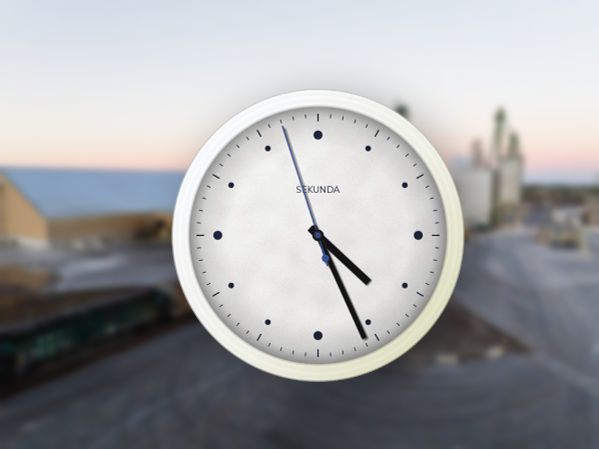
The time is 4 h 25 min 57 s
